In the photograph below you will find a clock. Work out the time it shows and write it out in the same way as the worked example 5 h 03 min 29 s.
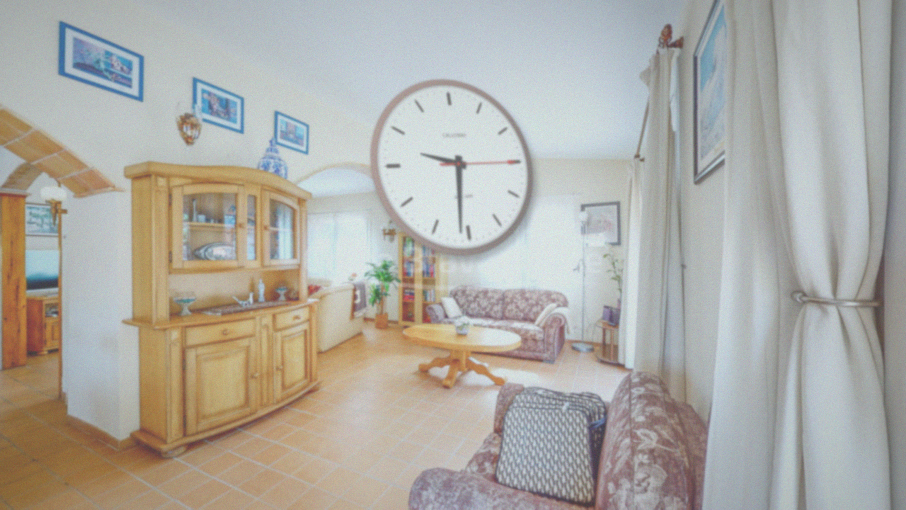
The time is 9 h 31 min 15 s
